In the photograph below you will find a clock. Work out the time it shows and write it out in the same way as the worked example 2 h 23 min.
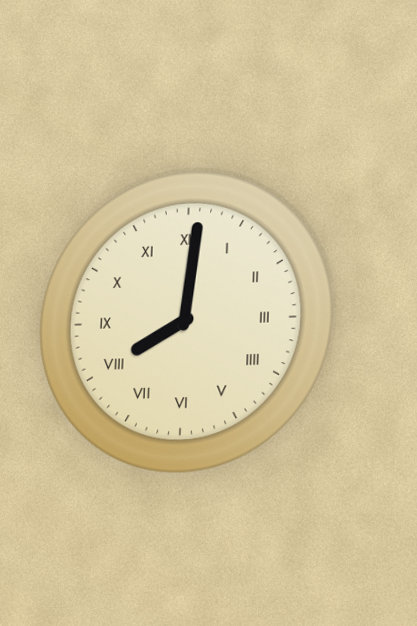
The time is 8 h 01 min
